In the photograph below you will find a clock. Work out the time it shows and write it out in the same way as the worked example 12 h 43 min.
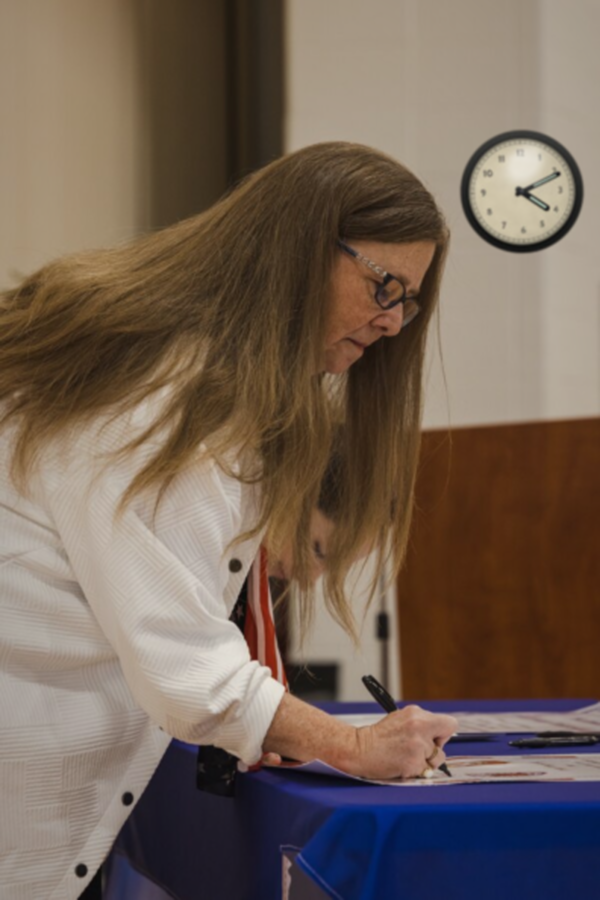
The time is 4 h 11 min
